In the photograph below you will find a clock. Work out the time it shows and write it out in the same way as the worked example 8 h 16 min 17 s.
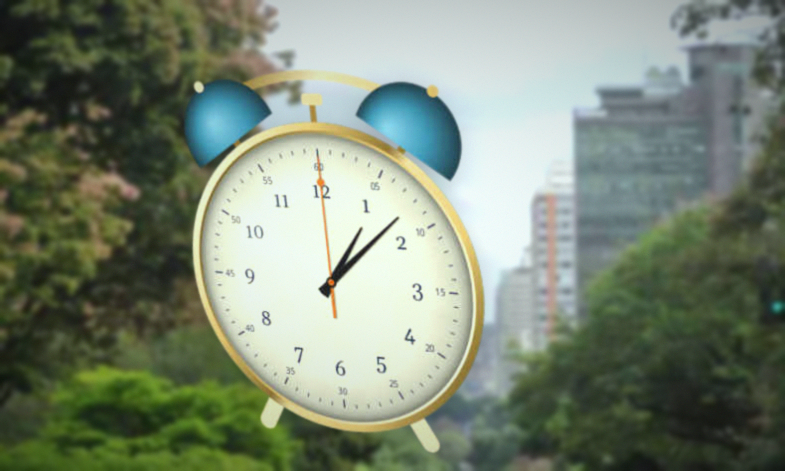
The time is 1 h 08 min 00 s
